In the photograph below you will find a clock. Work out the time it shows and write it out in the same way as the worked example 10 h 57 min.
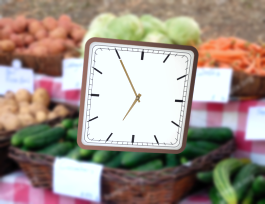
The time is 6 h 55 min
